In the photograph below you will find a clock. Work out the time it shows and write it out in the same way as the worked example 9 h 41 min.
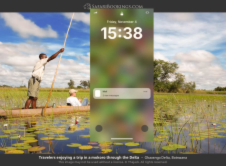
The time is 15 h 38 min
